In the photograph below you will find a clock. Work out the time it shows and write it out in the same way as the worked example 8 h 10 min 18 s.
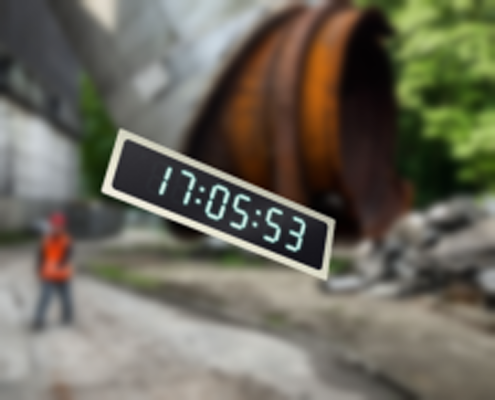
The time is 17 h 05 min 53 s
